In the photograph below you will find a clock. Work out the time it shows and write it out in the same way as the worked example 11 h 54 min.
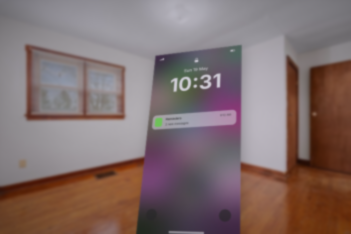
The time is 10 h 31 min
